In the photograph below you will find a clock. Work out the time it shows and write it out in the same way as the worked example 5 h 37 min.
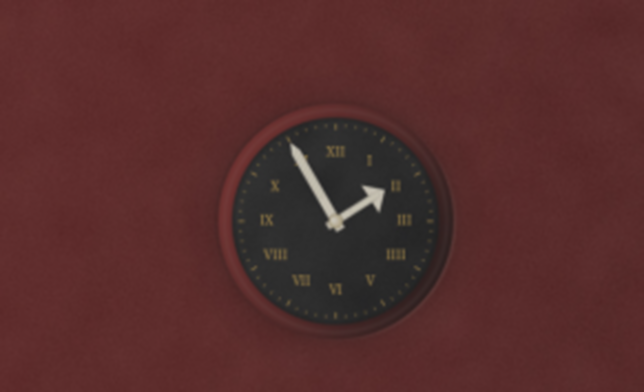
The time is 1 h 55 min
